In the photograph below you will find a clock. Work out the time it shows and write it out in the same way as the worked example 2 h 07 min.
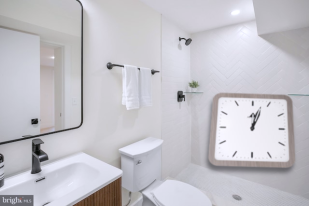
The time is 12 h 03 min
